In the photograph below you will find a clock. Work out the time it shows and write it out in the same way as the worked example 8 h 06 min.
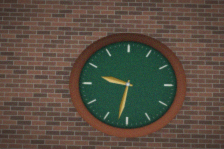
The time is 9 h 32 min
